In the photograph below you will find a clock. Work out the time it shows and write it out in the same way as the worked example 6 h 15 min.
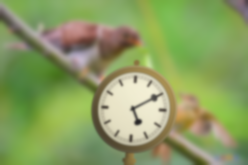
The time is 5 h 10 min
